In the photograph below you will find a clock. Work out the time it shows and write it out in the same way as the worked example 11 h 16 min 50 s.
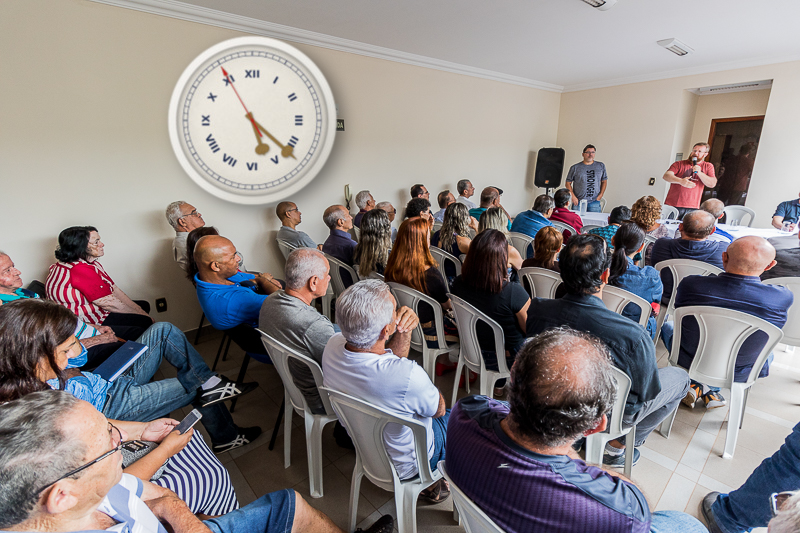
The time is 5 h 21 min 55 s
